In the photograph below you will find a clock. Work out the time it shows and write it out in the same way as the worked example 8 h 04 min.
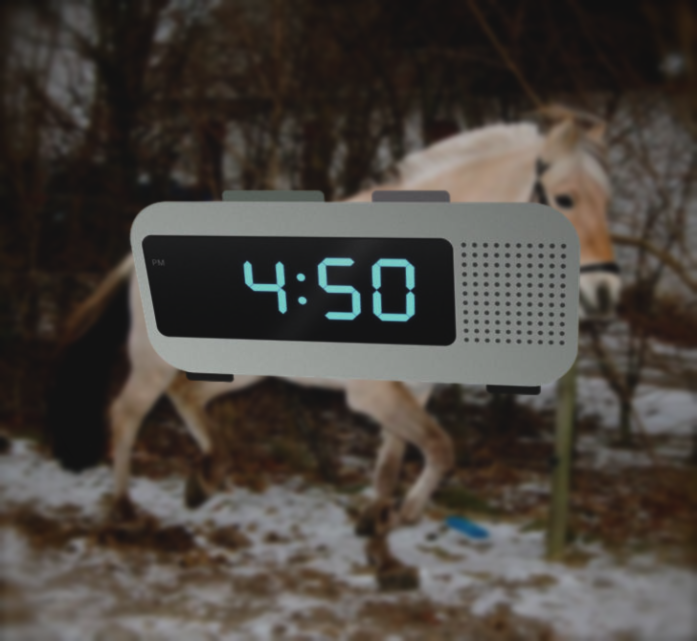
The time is 4 h 50 min
